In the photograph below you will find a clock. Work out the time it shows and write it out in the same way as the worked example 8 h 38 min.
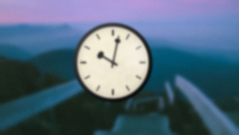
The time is 10 h 02 min
